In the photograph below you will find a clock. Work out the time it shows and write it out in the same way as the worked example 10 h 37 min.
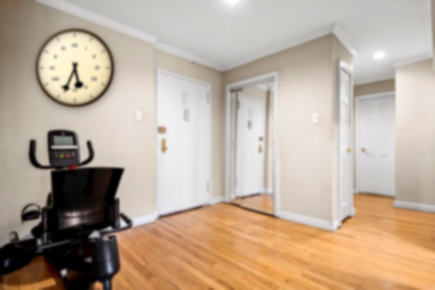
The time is 5 h 34 min
